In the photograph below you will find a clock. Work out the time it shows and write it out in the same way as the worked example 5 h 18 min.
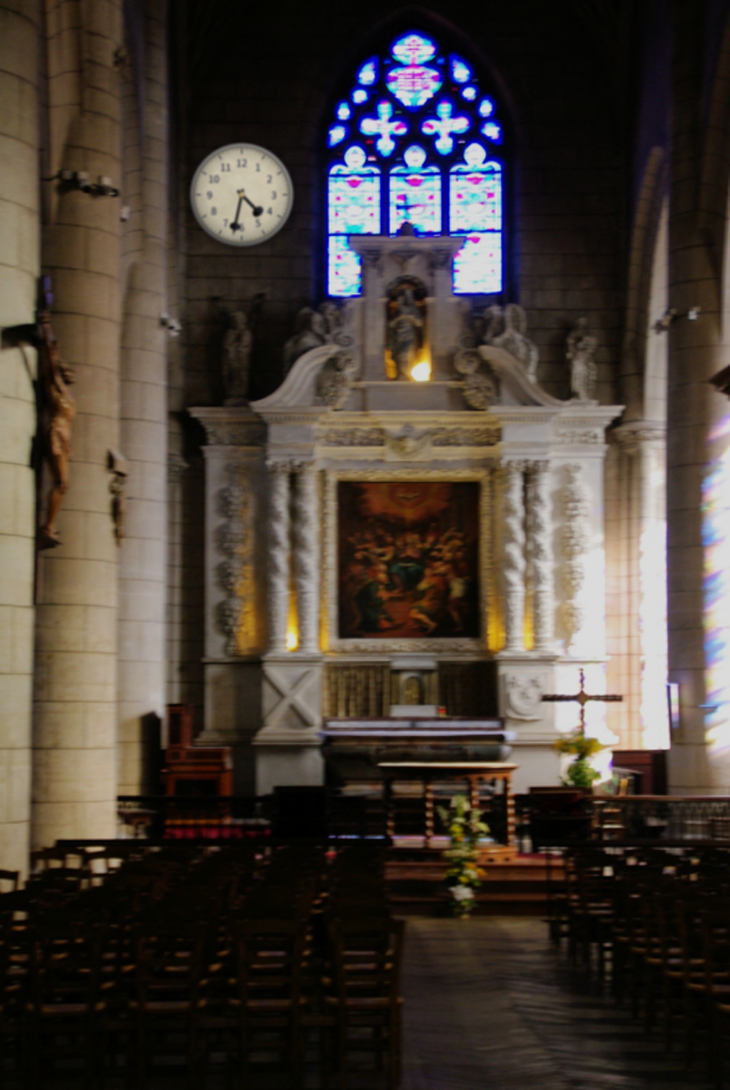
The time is 4 h 32 min
